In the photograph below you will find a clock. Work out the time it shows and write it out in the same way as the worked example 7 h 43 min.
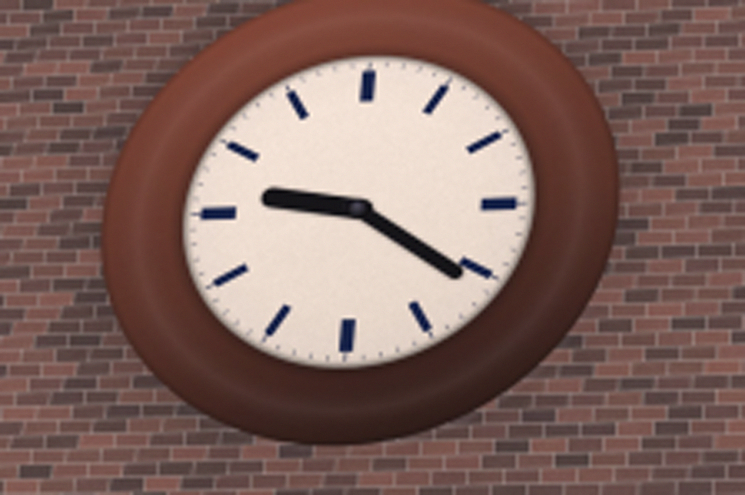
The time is 9 h 21 min
